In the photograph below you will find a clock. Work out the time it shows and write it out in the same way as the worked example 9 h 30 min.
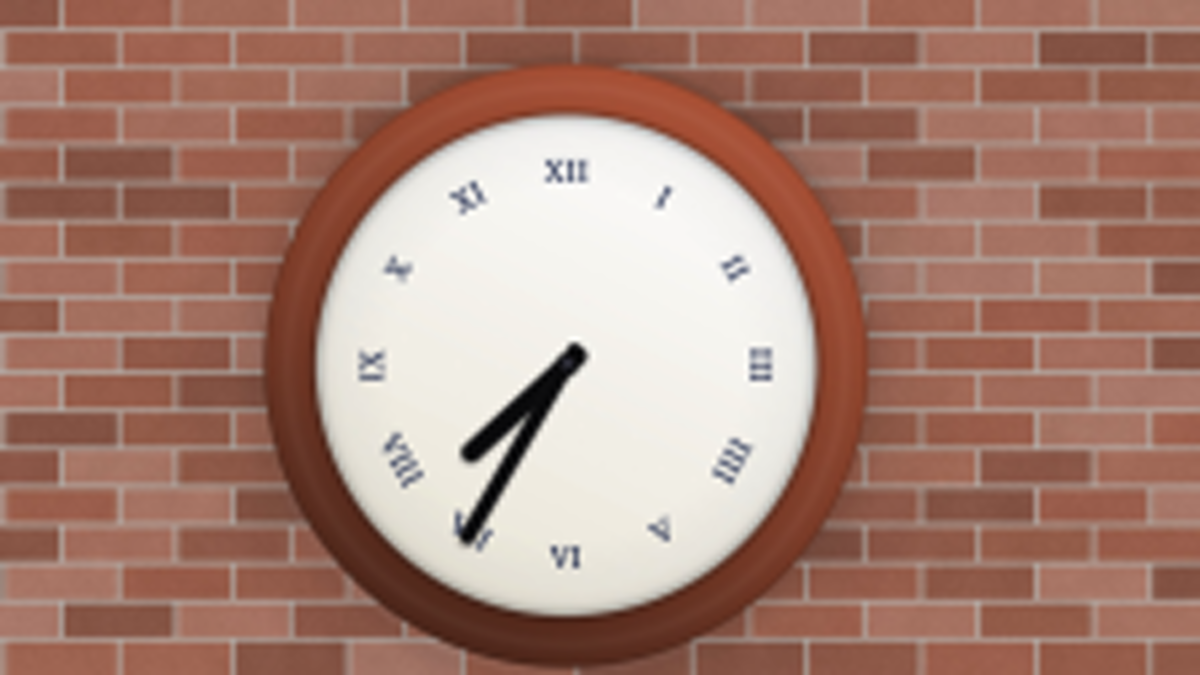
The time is 7 h 35 min
